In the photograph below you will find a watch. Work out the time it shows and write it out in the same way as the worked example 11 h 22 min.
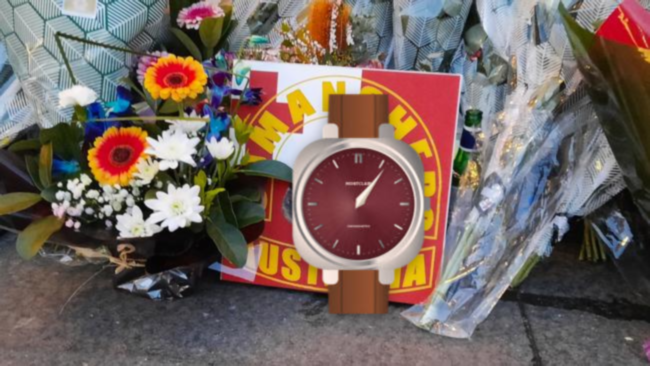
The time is 1 h 06 min
